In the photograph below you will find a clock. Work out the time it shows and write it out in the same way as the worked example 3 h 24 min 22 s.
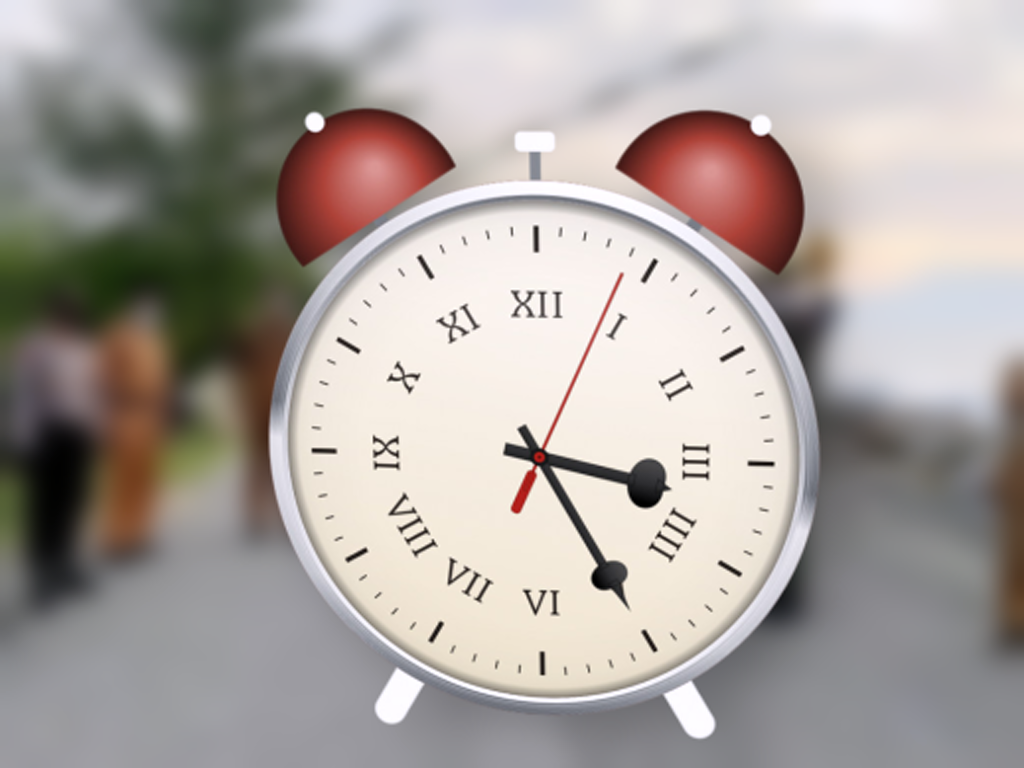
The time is 3 h 25 min 04 s
